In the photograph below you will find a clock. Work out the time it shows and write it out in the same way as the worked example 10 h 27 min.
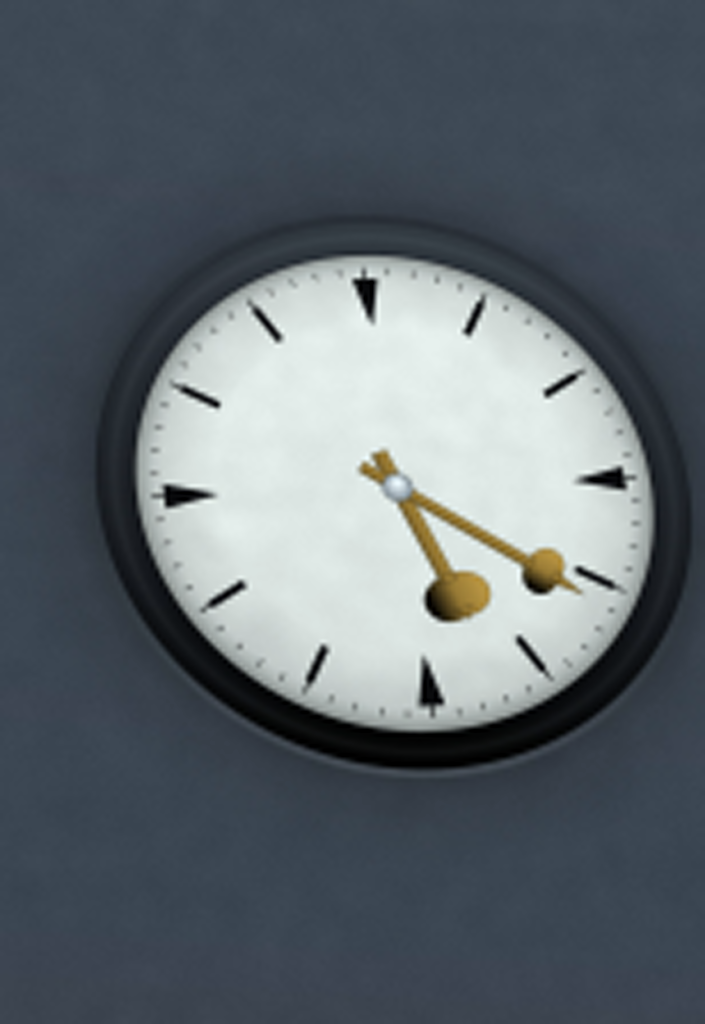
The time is 5 h 21 min
